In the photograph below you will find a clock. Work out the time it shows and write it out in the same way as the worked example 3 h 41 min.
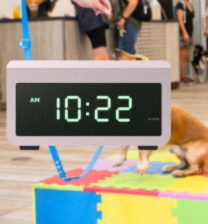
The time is 10 h 22 min
